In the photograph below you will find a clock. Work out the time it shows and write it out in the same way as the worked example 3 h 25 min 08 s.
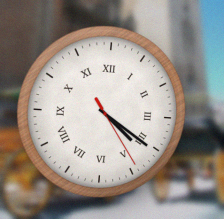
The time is 4 h 20 min 24 s
